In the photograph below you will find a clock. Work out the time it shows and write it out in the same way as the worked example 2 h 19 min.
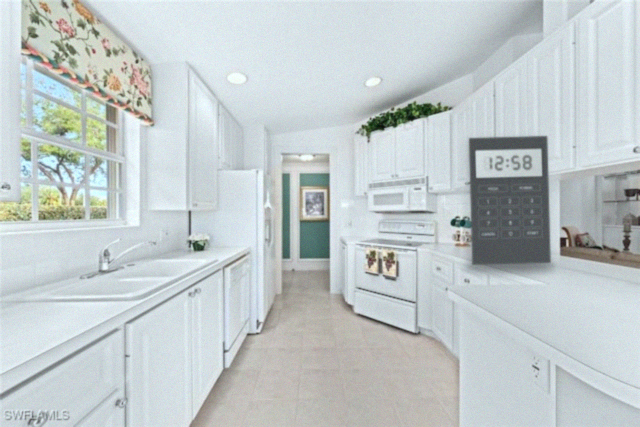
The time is 12 h 58 min
